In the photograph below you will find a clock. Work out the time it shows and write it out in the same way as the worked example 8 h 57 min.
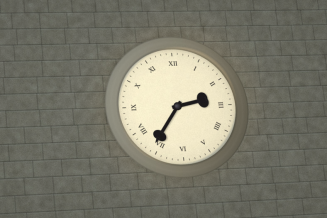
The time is 2 h 36 min
